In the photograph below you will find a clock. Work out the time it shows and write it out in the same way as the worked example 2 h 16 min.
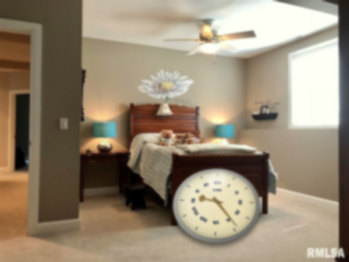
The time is 9 h 24 min
